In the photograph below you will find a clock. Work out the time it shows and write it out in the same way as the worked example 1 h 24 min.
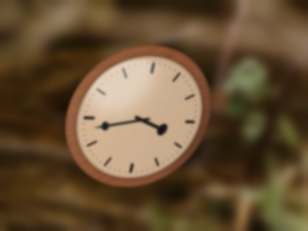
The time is 3 h 43 min
